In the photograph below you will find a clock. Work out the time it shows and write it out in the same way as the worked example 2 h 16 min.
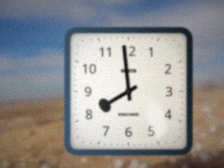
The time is 7 h 59 min
